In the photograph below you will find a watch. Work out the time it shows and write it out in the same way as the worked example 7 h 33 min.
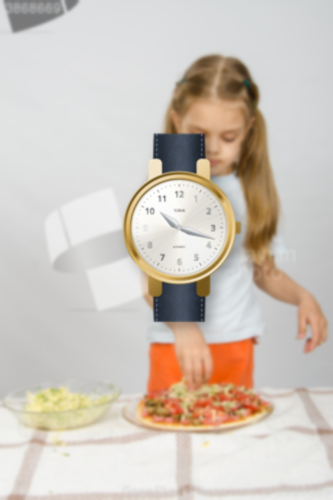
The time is 10 h 18 min
